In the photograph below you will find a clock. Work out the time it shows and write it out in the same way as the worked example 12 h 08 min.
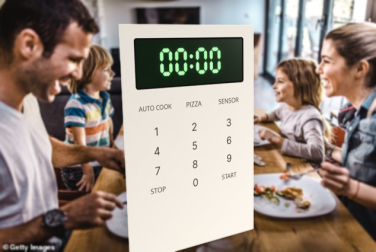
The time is 0 h 00 min
